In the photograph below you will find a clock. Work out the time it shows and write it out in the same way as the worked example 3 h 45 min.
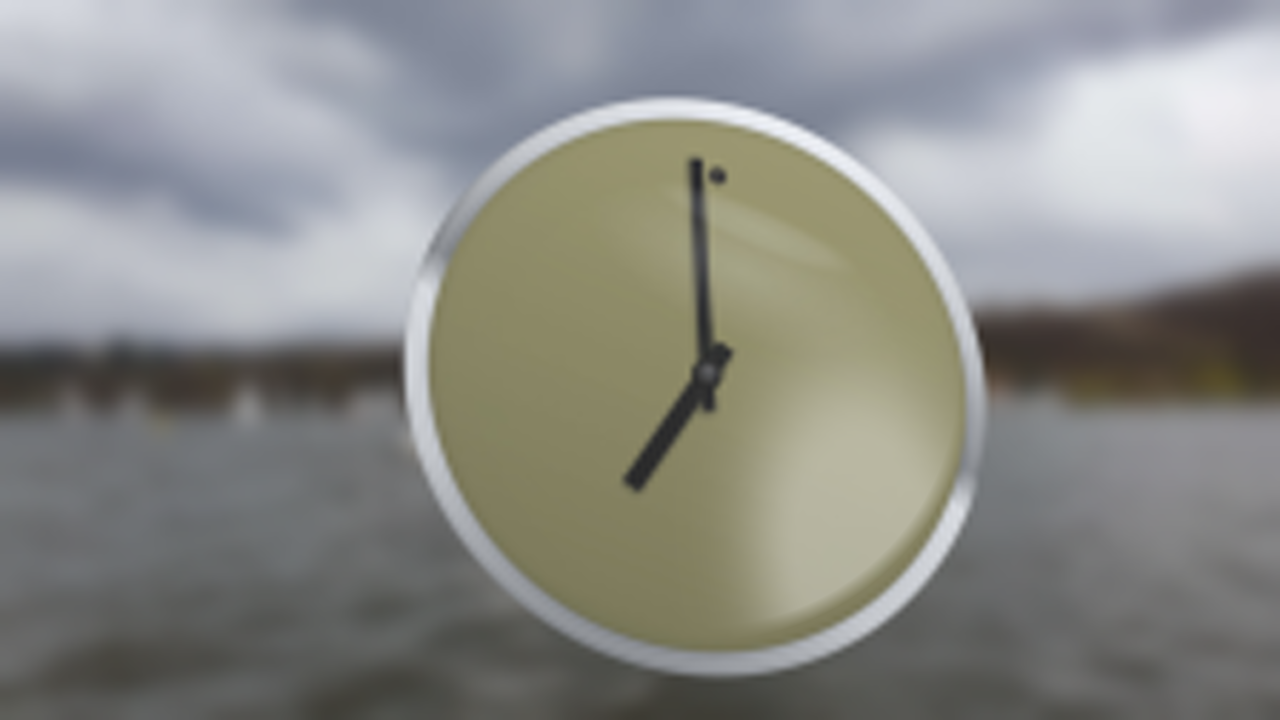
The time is 6 h 59 min
